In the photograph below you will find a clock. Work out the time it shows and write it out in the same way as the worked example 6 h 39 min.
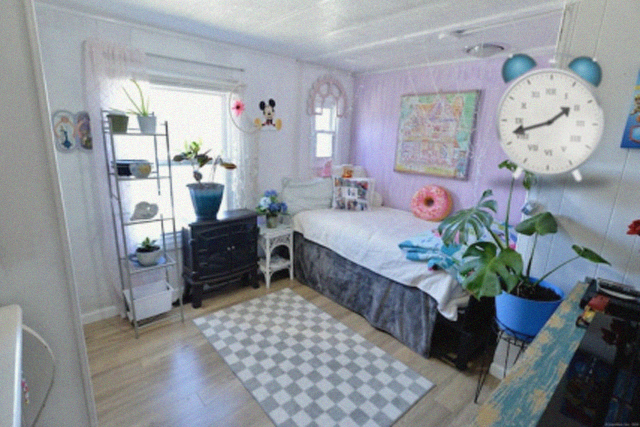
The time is 1 h 42 min
